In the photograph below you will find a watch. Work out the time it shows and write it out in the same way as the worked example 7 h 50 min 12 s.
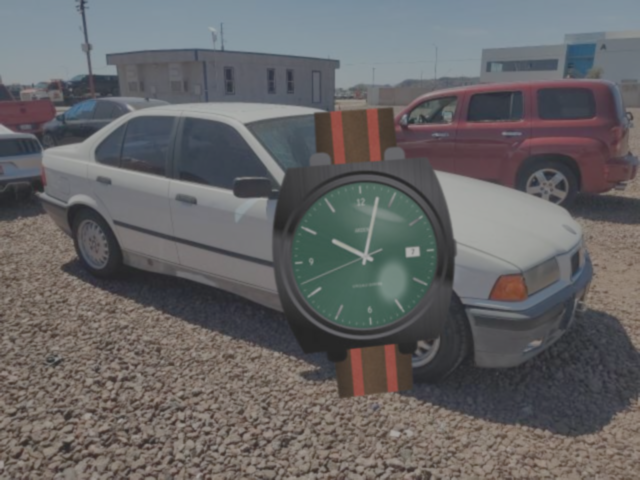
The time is 10 h 02 min 42 s
